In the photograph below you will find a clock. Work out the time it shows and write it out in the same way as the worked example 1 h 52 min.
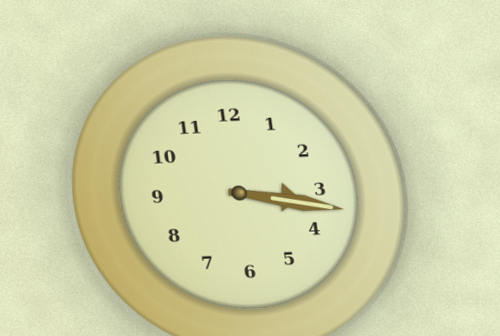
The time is 3 h 17 min
